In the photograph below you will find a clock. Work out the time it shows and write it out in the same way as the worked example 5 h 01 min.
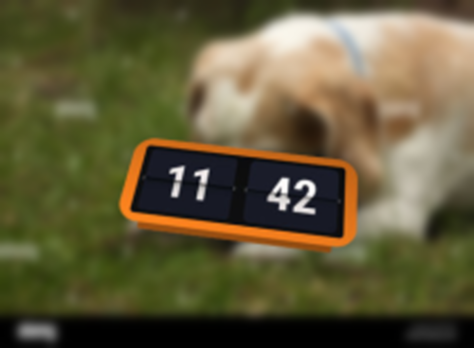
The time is 11 h 42 min
